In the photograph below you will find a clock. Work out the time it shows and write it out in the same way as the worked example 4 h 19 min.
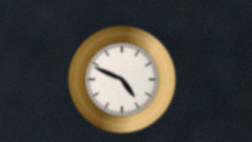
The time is 4 h 49 min
